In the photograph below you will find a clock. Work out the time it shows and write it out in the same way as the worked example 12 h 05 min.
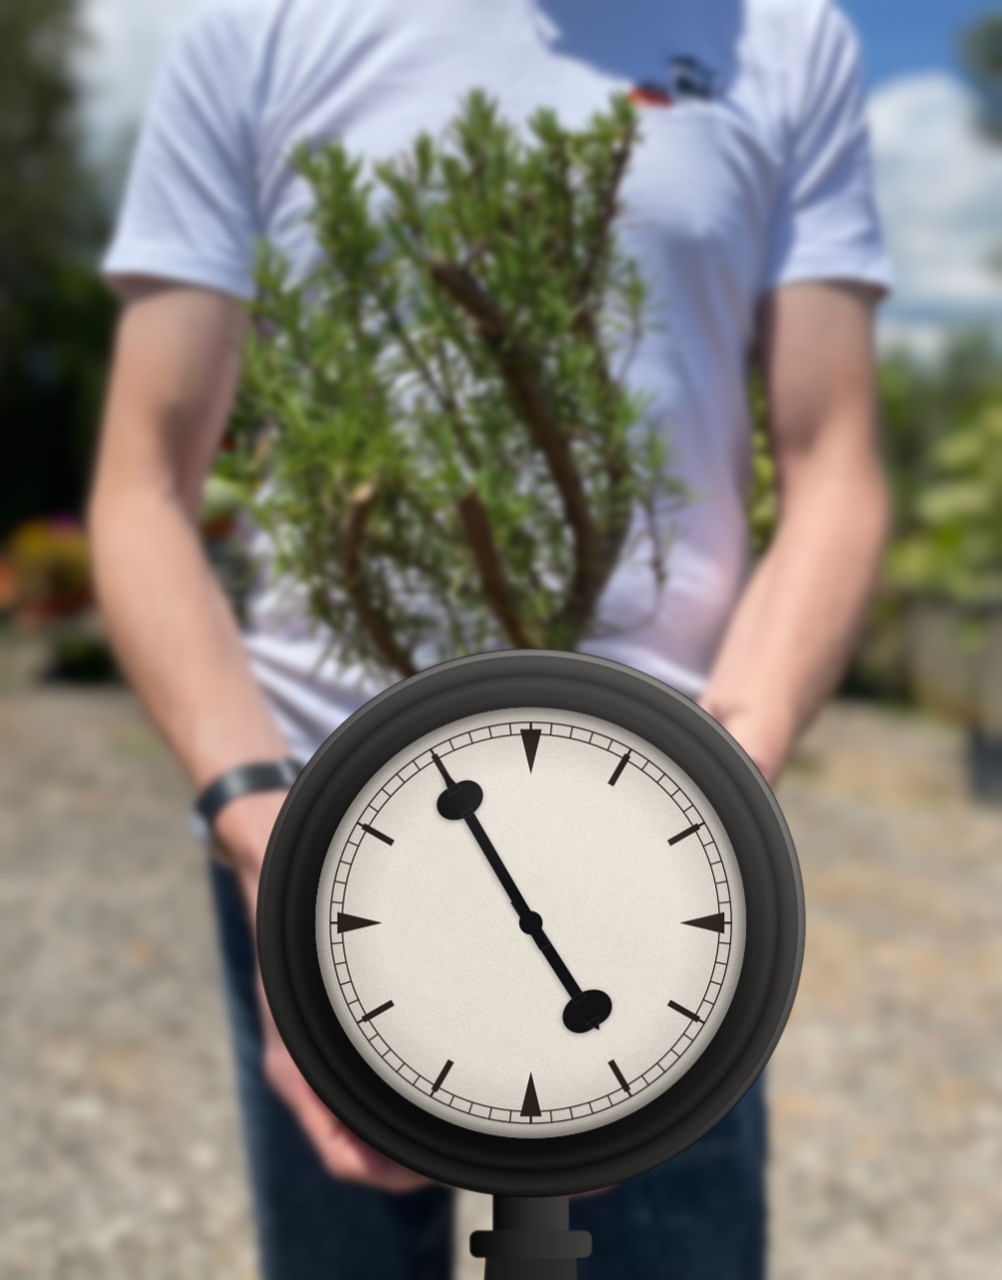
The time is 4 h 55 min
